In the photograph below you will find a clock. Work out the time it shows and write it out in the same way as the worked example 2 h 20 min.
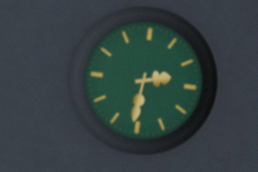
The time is 2 h 31 min
